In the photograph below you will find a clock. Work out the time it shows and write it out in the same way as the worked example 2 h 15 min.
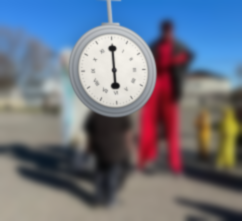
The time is 6 h 00 min
